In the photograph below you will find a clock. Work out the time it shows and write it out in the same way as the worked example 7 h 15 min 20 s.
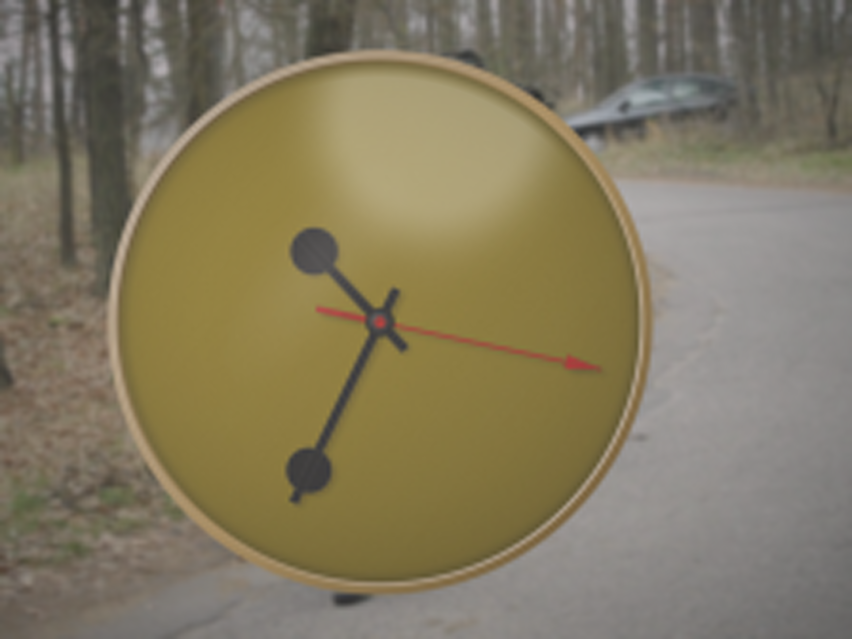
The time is 10 h 34 min 17 s
